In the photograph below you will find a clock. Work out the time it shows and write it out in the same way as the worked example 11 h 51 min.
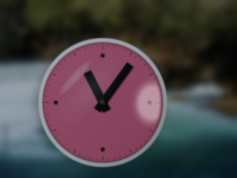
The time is 11 h 06 min
